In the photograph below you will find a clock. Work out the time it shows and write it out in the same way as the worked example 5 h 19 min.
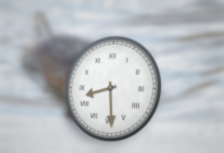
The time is 8 h 29 min
